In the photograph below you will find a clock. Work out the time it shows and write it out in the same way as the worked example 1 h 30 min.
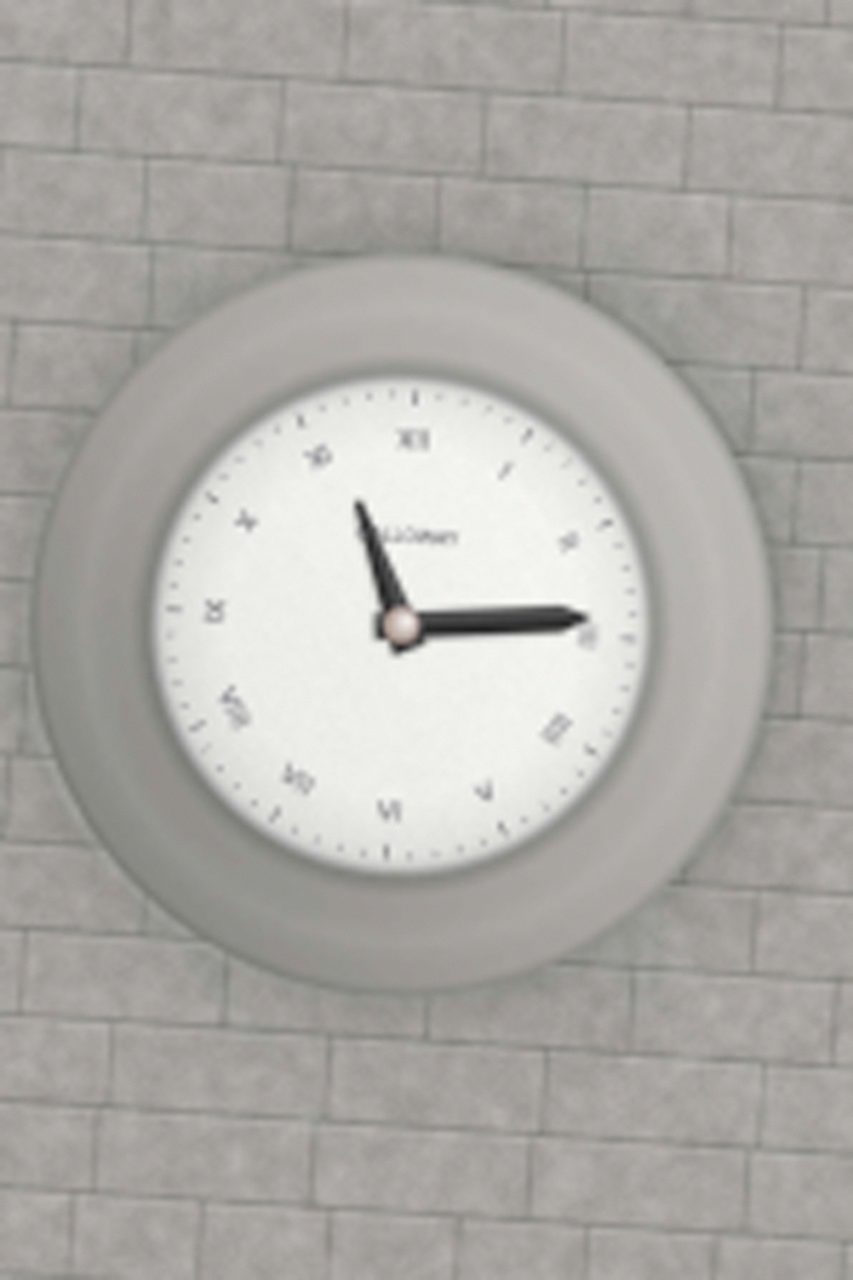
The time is 11 h 14 min
